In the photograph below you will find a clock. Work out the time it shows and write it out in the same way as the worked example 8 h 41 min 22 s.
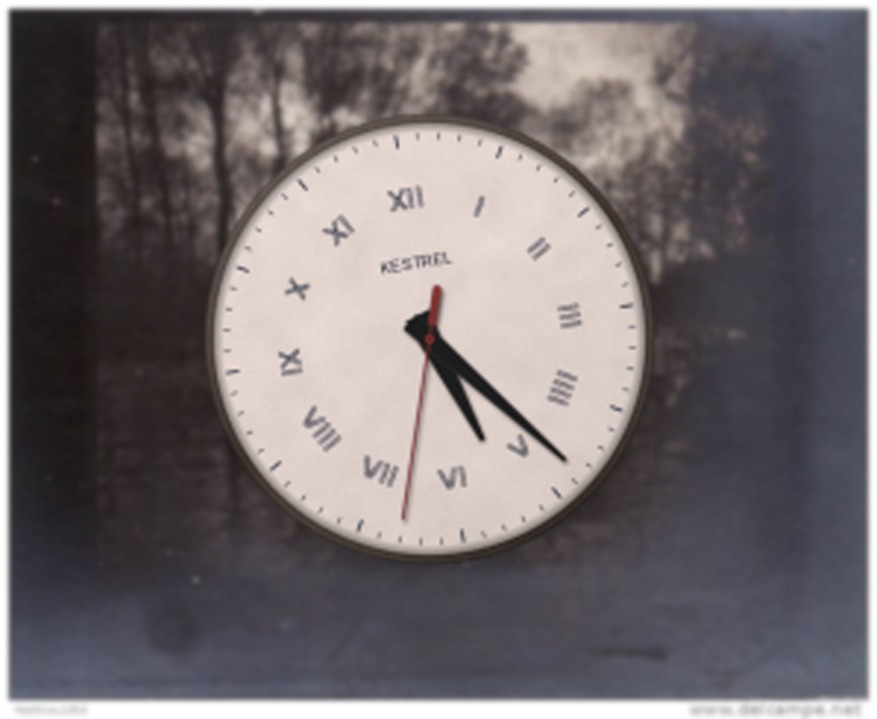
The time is 5 h 23 min 33 s
